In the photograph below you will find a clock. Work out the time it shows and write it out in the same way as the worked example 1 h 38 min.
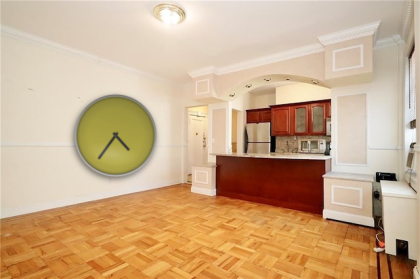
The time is 4 h 36 min
